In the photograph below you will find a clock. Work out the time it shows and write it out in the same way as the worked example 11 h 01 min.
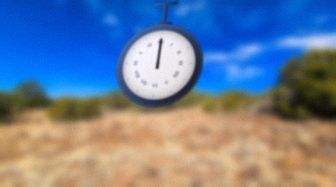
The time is 12 h 00 min
